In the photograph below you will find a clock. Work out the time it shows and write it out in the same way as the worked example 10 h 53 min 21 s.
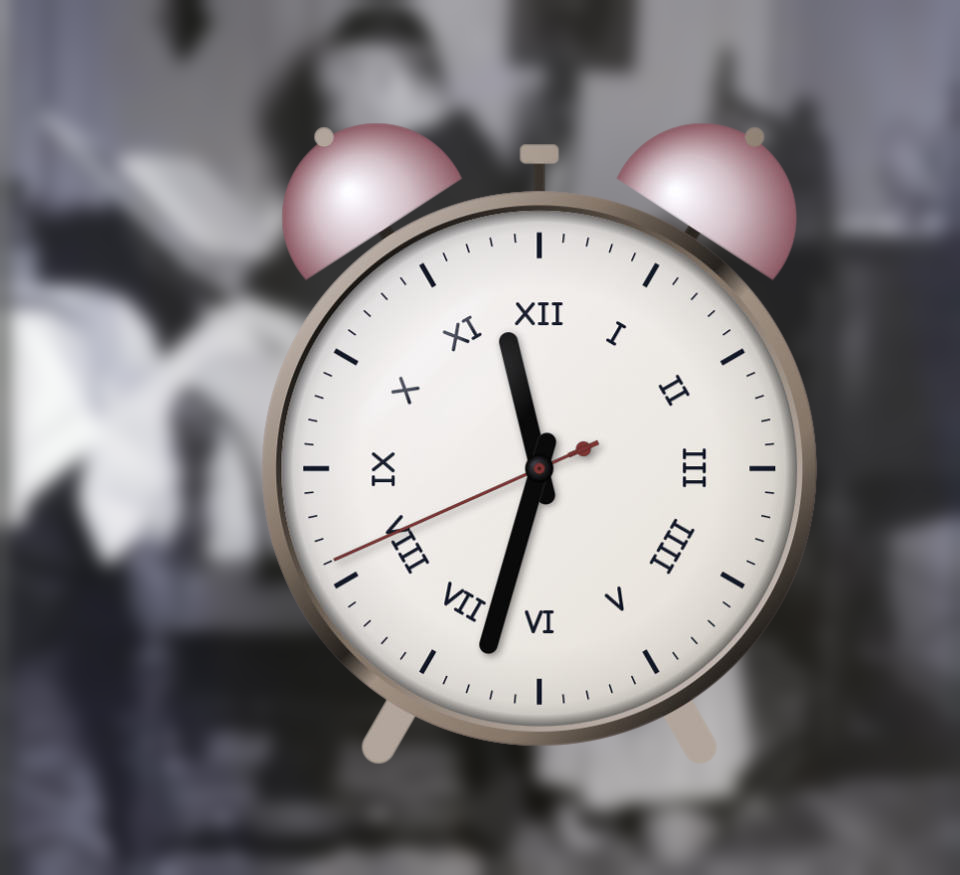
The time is 11 h 32 min 41 s
